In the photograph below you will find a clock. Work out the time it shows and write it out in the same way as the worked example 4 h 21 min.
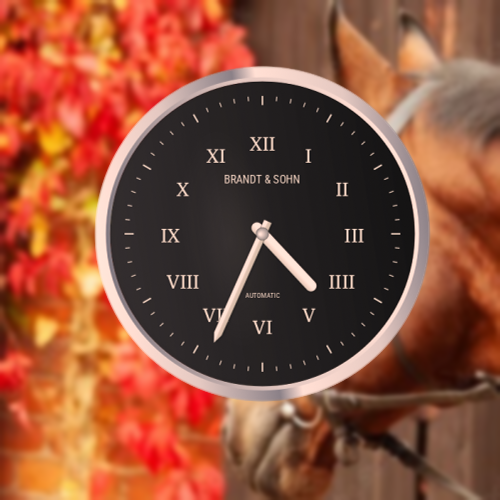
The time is 4 h 34 min
